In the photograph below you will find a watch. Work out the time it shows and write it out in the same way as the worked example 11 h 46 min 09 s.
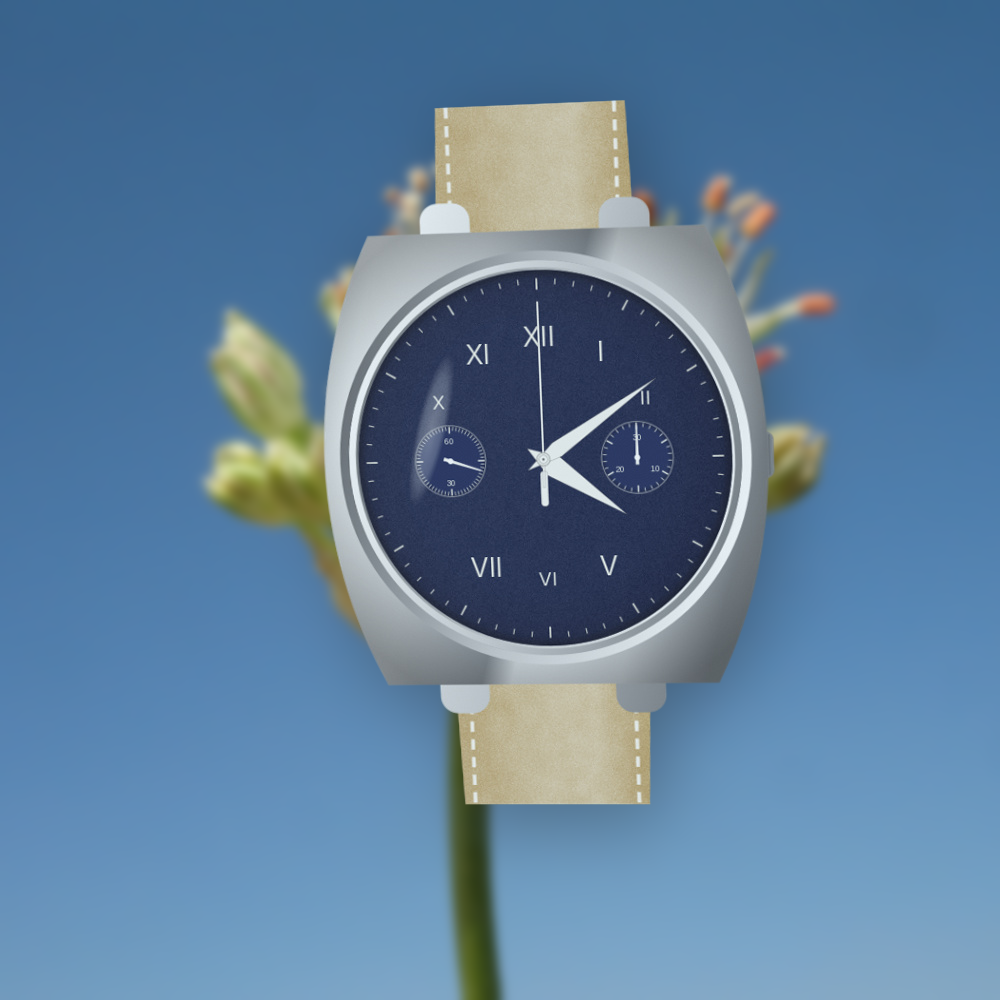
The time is 4 h 09 min 18 s
